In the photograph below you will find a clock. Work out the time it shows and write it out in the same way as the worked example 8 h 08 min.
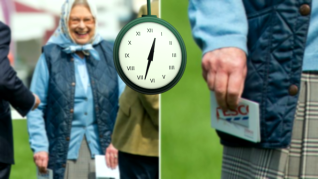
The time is 12 h 33 min
